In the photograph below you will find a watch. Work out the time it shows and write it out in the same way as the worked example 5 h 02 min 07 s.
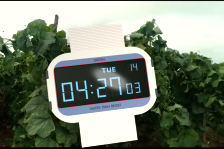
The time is 4 h 27 min 03 s
